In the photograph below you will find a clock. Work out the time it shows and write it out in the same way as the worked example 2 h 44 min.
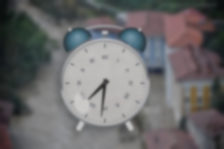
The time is 7 h 31 min
